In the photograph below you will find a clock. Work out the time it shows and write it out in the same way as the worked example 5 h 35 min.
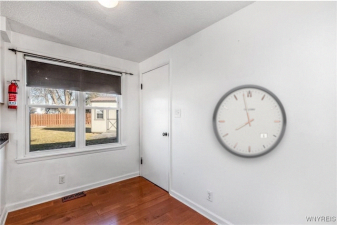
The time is 7 h 58 min
